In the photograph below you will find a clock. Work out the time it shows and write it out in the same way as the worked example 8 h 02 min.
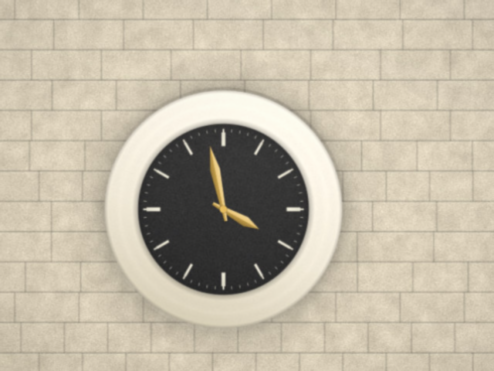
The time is 3 h 58 min
